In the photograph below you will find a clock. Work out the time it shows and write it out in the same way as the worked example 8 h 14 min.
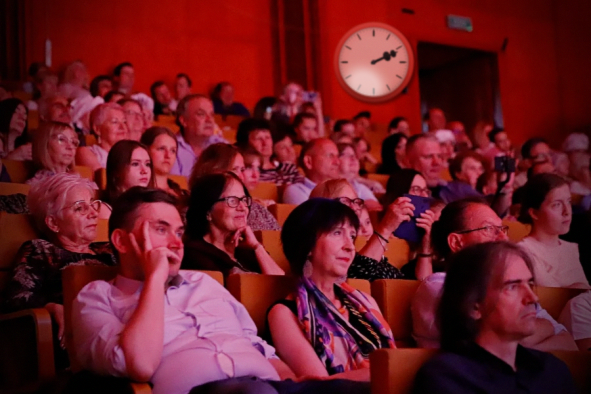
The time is 2 h 11 min
